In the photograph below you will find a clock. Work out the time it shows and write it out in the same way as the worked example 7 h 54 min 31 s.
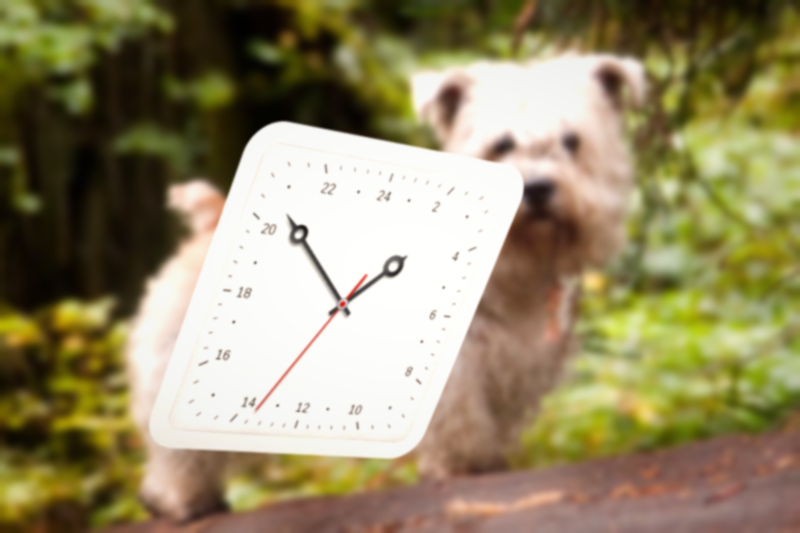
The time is 2 h 51 min 34 s
